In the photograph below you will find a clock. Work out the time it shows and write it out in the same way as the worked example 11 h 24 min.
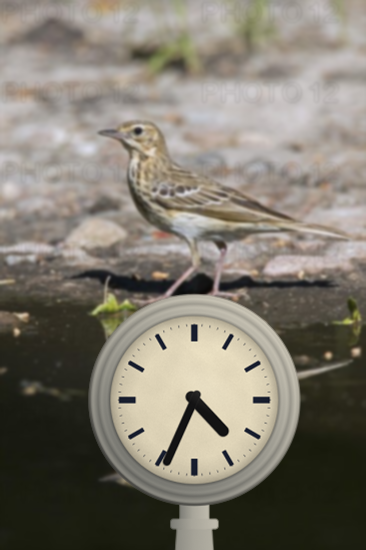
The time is 4 h 34 min
